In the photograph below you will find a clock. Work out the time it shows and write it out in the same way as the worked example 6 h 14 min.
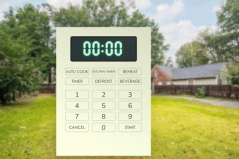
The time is 0 h 00 min
